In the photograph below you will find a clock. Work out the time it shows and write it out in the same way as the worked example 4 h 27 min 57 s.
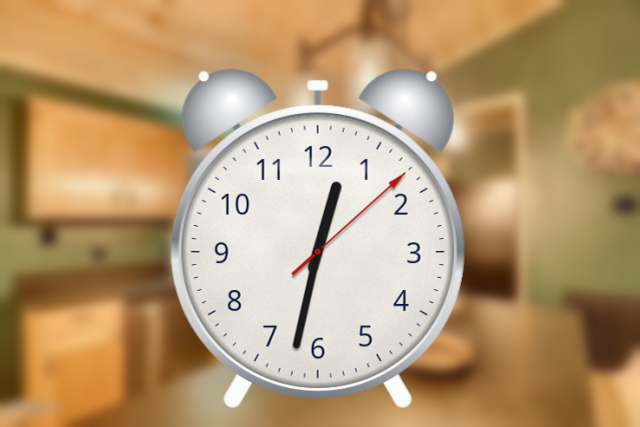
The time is 12 h 32 min 08 s
